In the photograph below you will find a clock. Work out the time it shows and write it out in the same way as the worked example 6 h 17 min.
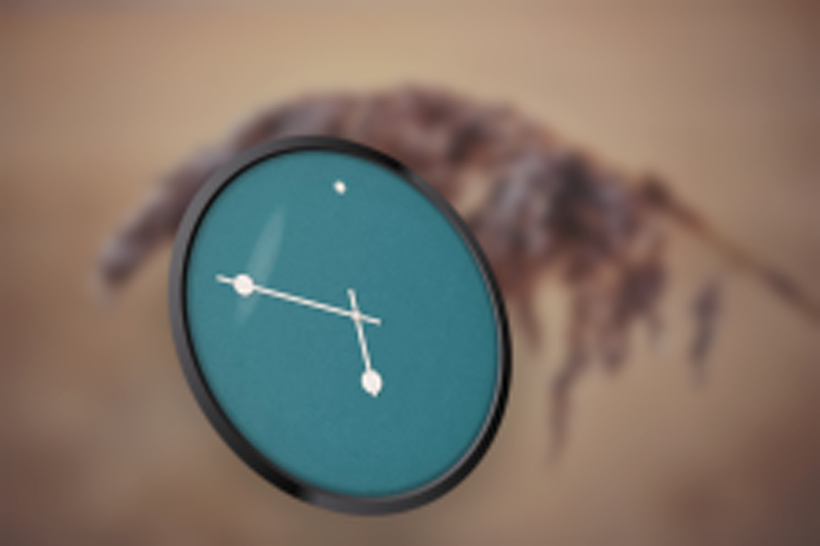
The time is 5 h 47 min
